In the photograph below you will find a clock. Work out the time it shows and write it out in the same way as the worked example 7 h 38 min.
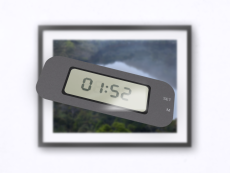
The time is 1 h 52 min
